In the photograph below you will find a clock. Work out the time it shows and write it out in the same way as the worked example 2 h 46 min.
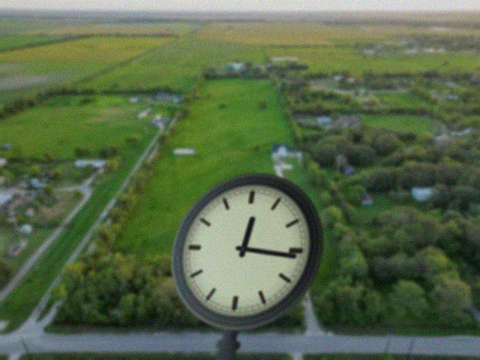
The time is 12 h 16 min
